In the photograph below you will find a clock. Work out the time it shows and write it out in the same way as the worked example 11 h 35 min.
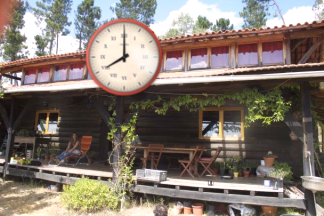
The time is 8 h 00 min
